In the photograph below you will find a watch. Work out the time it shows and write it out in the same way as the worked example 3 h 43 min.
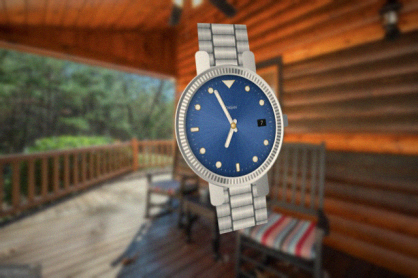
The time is 6 h 56 min
